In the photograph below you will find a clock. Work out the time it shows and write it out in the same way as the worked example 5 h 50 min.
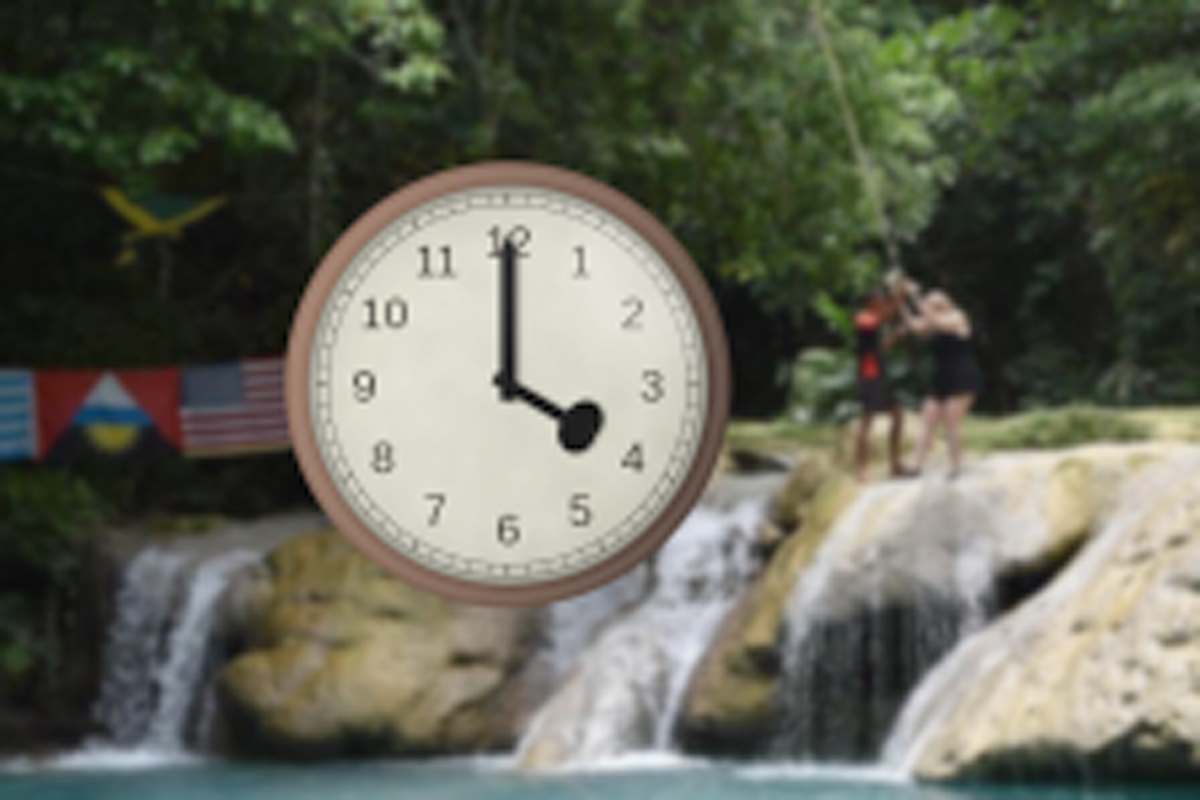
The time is 4 h 00 min
